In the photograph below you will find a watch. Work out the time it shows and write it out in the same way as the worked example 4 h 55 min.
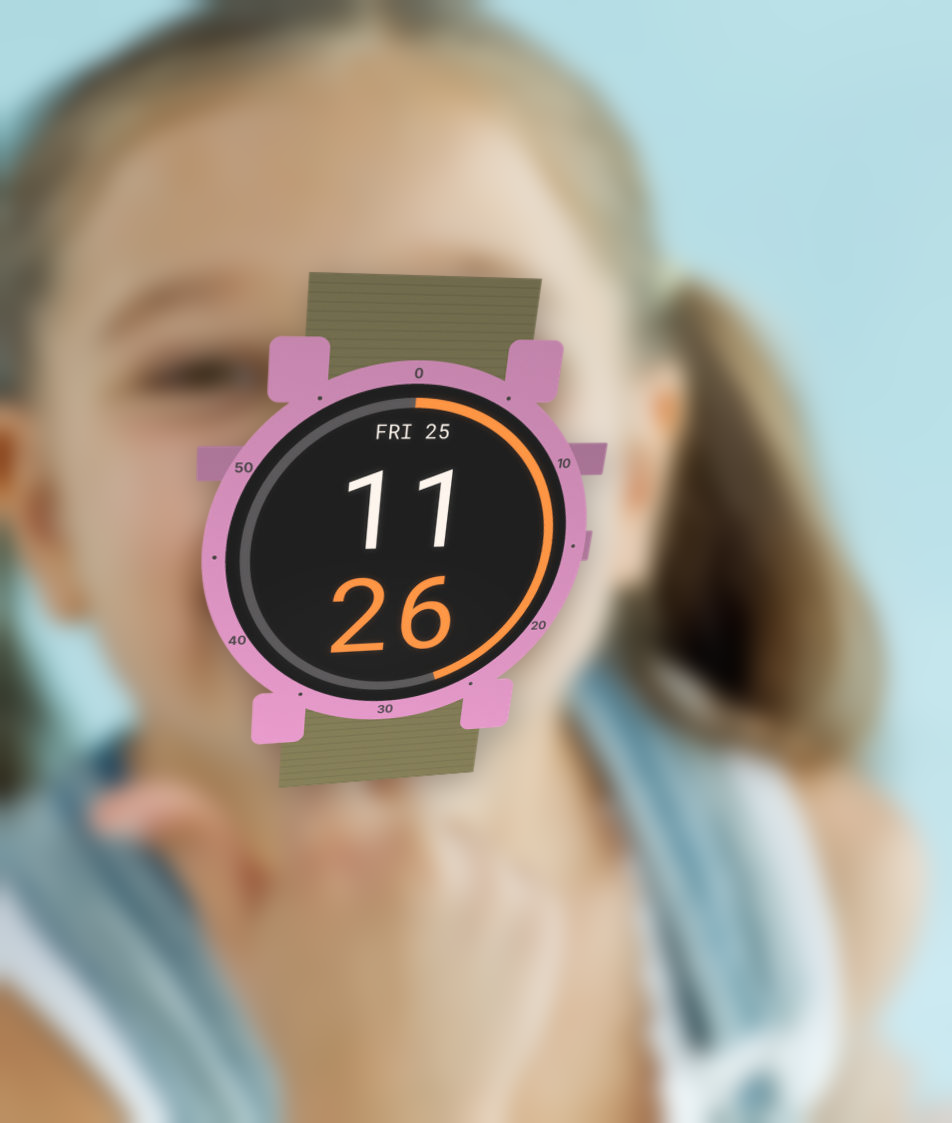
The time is 11 h 26 min
